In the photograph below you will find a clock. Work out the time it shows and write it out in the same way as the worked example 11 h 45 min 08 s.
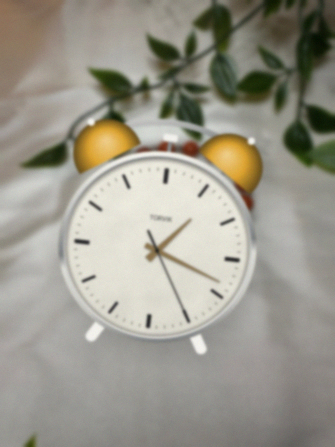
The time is 1 h 18 min 25 s
